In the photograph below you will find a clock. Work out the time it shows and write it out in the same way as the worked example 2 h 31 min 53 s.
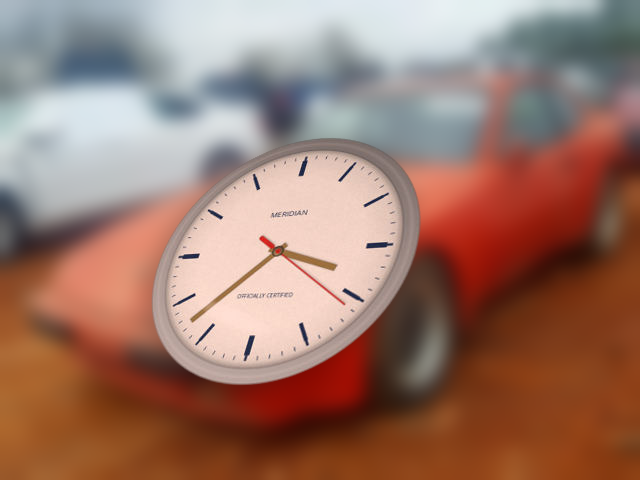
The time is 3 h 37 min 21 s
